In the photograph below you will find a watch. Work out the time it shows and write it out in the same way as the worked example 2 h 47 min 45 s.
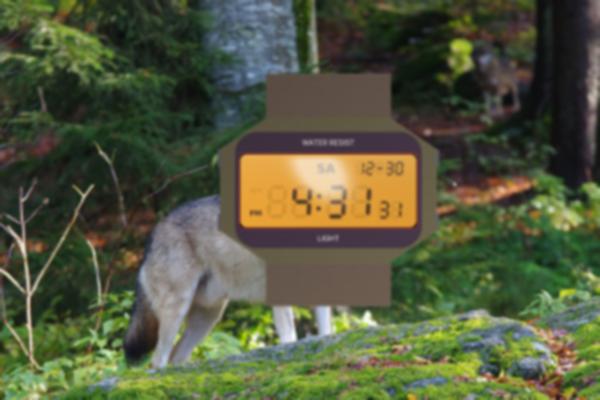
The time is 4 h 31 min 31 s
